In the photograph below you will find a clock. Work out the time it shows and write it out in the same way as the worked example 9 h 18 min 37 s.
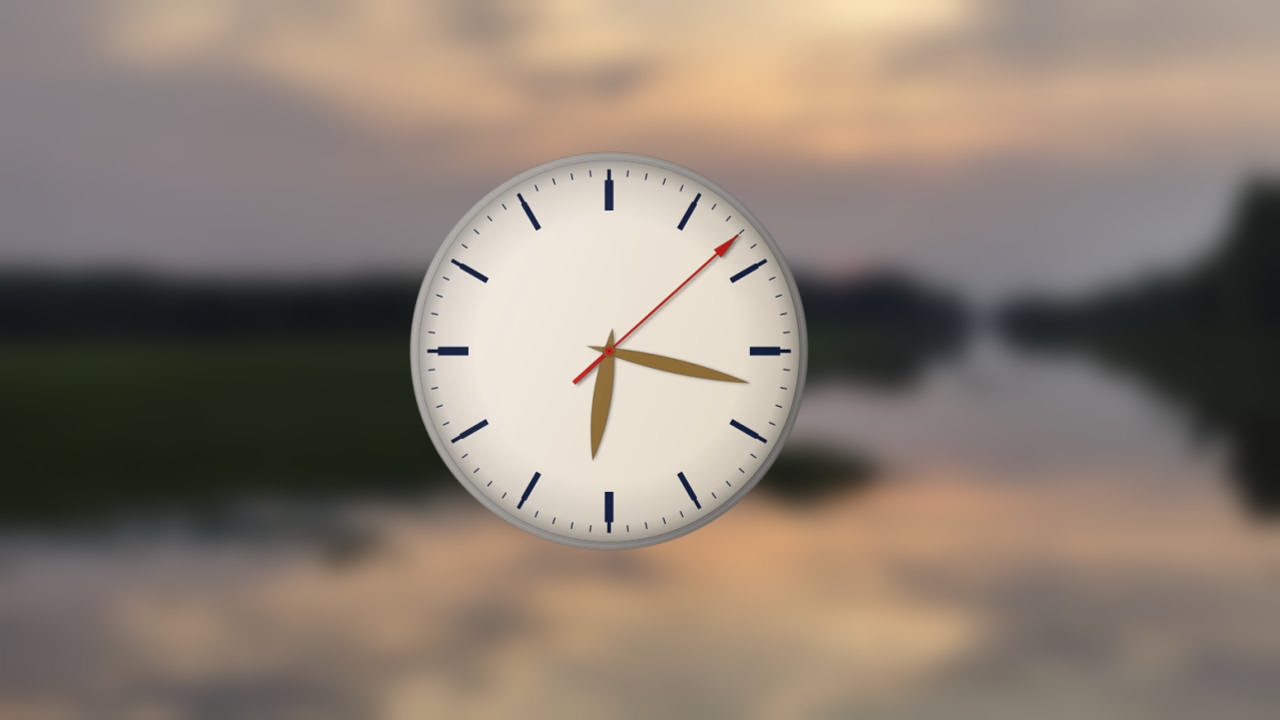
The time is 6 h 17 min 08 s
